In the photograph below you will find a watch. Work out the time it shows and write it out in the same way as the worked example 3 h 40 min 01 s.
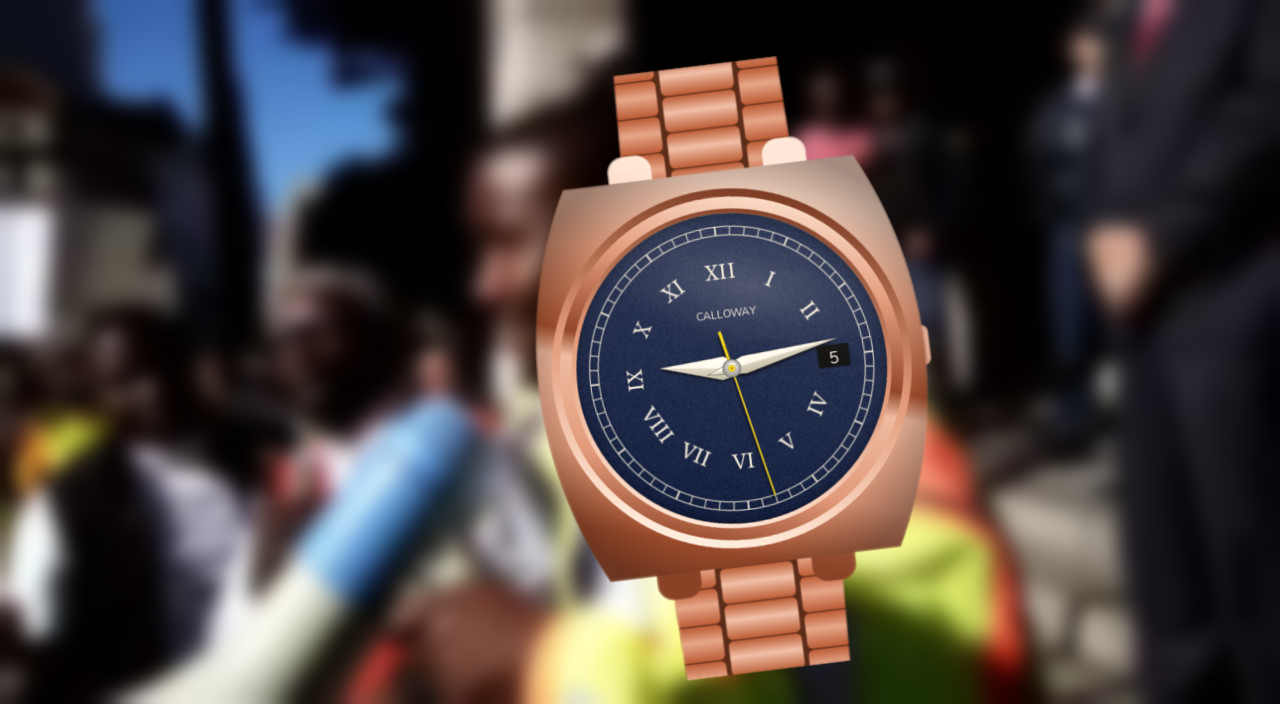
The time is 9 h 13 min 28 s
